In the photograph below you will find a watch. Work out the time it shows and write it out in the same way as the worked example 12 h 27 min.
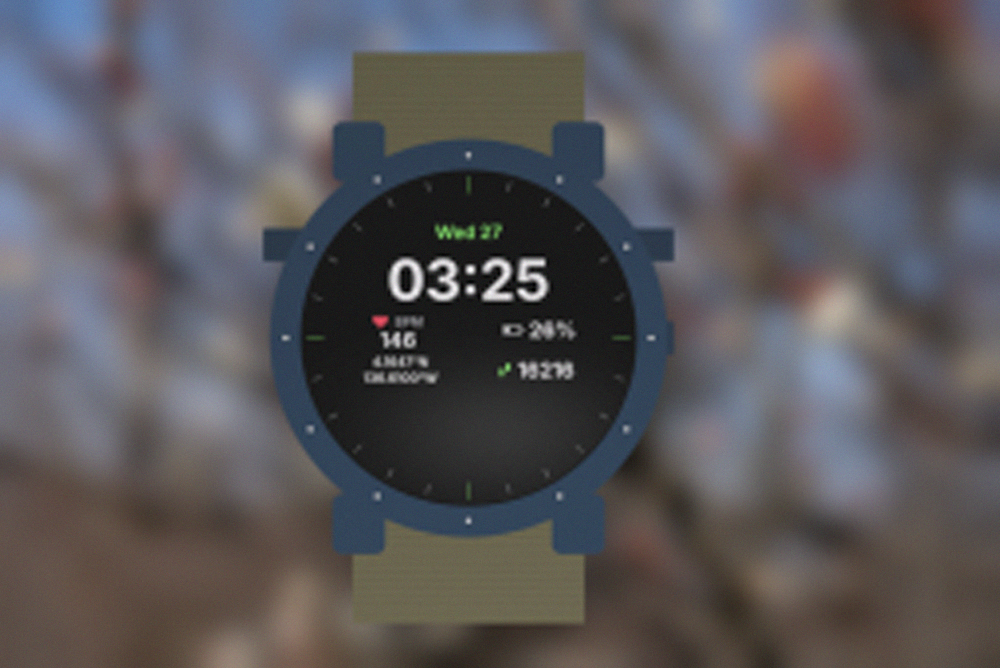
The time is 3 h 25 min
